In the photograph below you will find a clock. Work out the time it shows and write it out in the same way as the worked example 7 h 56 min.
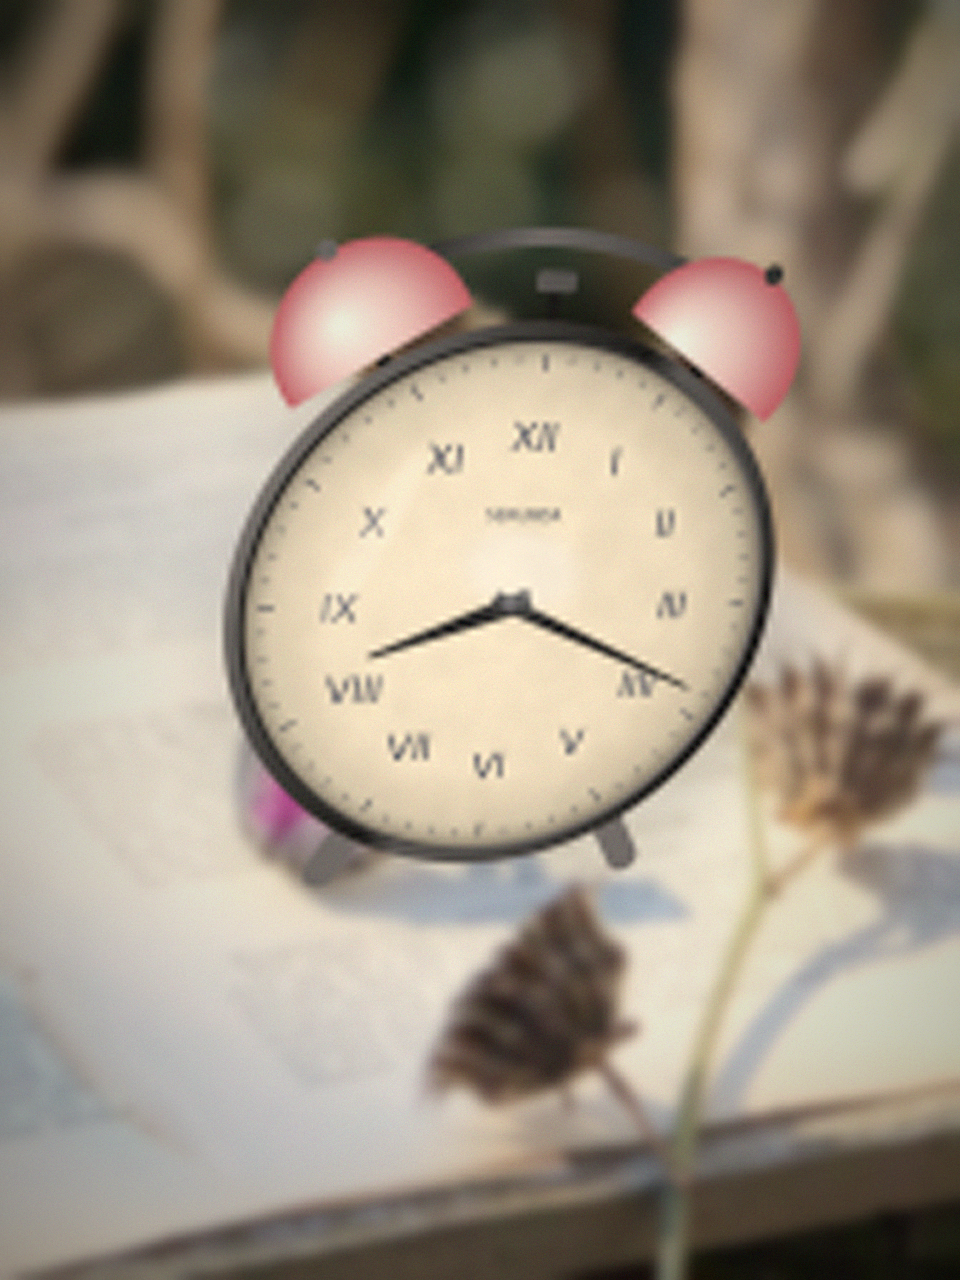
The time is 8 h 19 min
